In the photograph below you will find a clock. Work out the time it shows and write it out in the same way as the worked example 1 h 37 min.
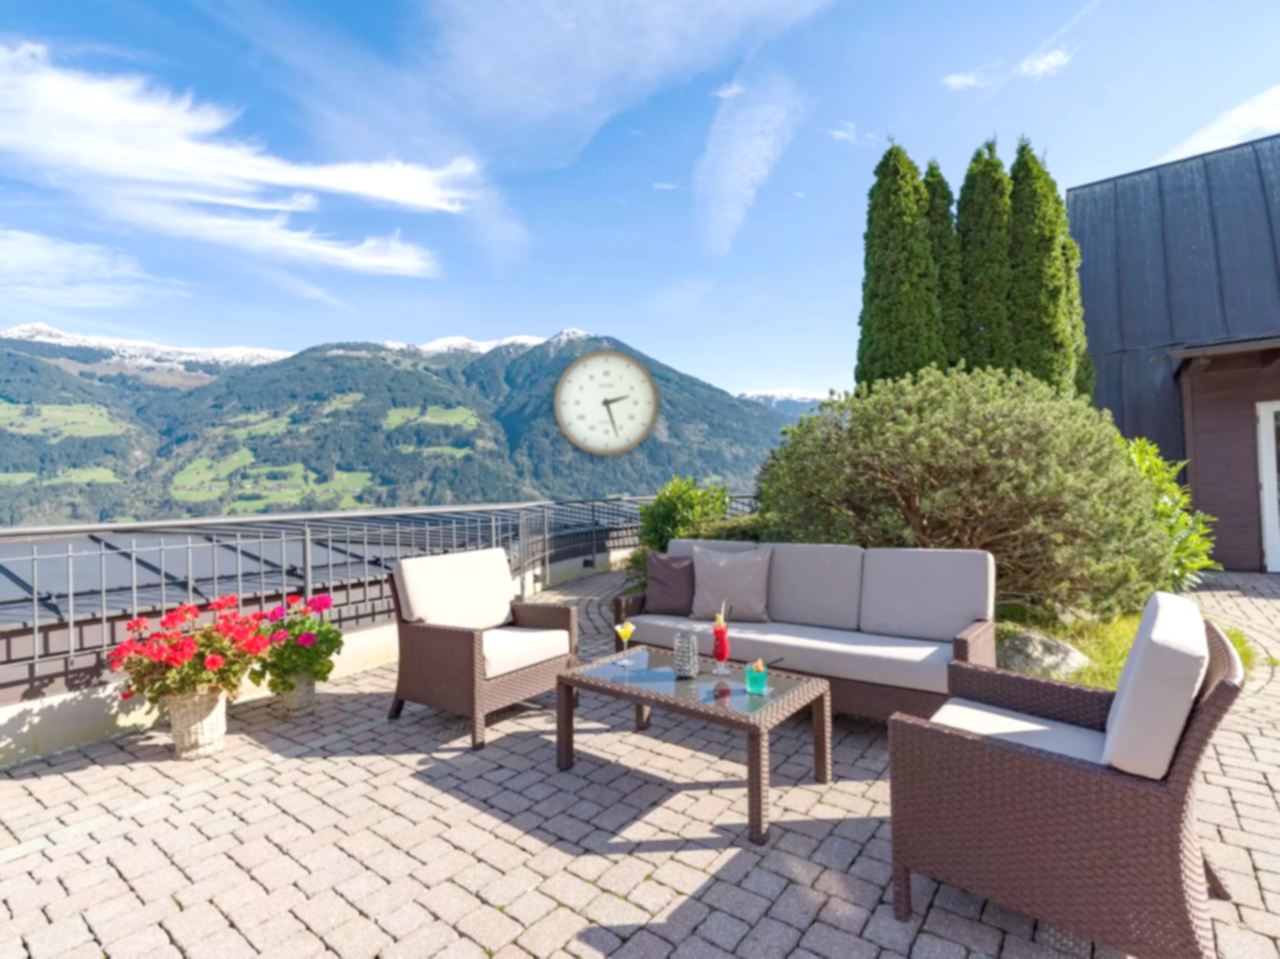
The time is 2 h 27 min
